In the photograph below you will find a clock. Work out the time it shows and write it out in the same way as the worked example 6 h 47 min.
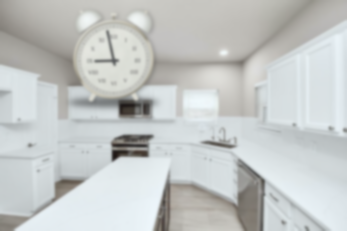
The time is 8 h 58 min
